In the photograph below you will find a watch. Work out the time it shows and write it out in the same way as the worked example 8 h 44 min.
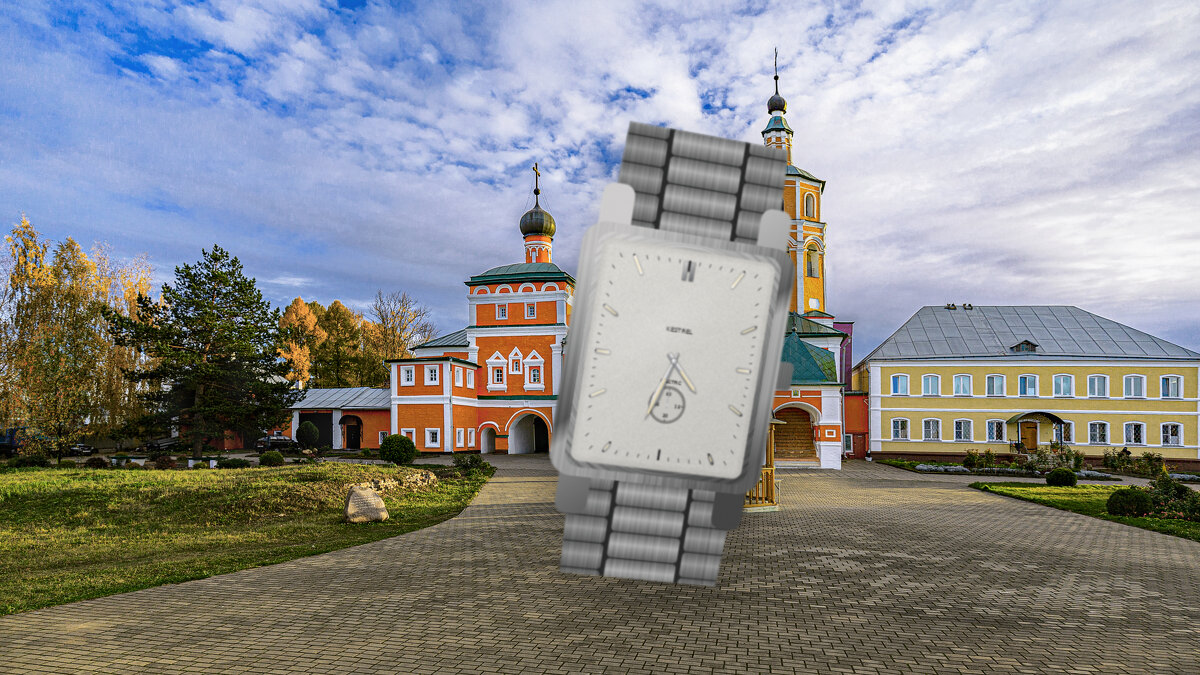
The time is 4 h 33 min
